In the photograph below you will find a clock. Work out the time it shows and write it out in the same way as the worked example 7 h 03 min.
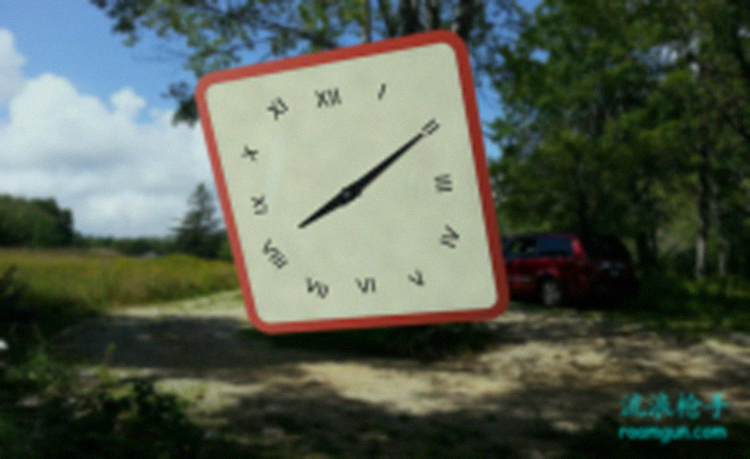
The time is 8 h 10 min
